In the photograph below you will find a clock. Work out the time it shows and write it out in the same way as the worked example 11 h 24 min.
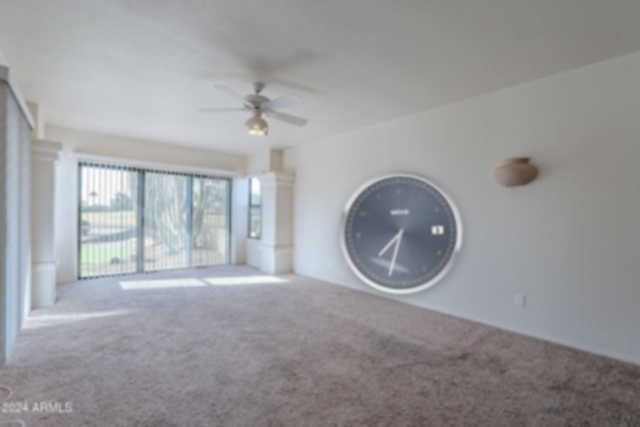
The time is 7 h 33 min
